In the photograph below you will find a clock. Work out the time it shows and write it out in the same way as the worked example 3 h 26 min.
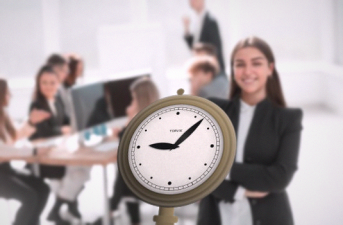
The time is 9 h 07 min
